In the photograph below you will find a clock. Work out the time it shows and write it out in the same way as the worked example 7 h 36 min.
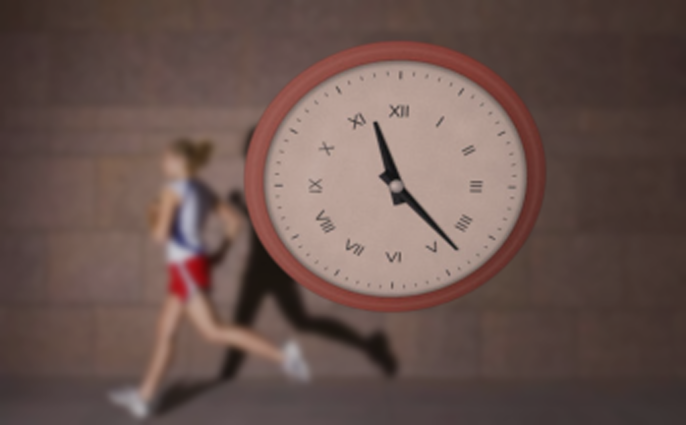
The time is 11 h 23 min
